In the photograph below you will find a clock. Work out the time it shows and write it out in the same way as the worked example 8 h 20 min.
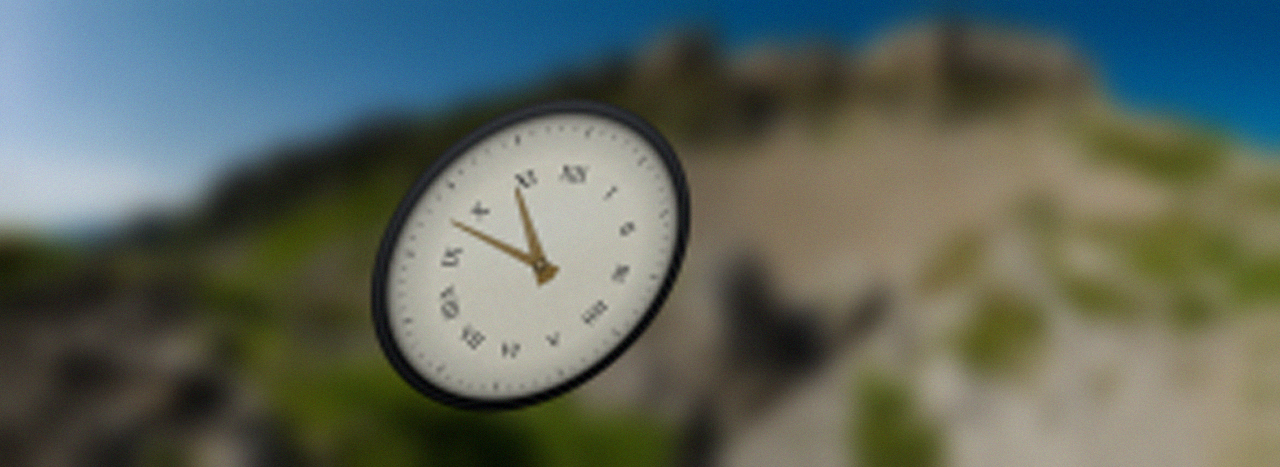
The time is 10 h 48 min
